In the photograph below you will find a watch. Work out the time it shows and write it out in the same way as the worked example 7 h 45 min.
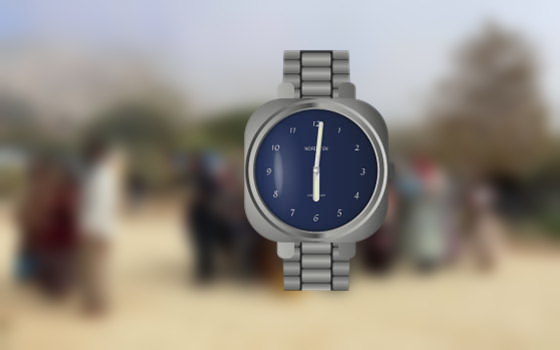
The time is 6 h 01 min
